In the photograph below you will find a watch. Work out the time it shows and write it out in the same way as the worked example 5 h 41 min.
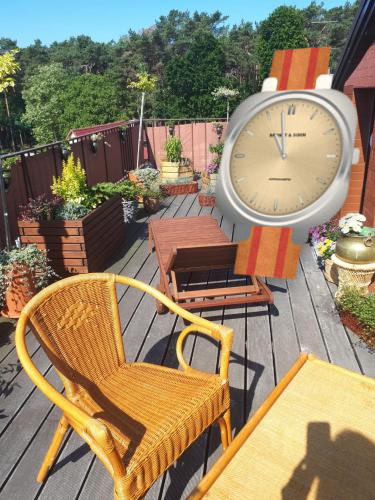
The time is 10 h 58 min
